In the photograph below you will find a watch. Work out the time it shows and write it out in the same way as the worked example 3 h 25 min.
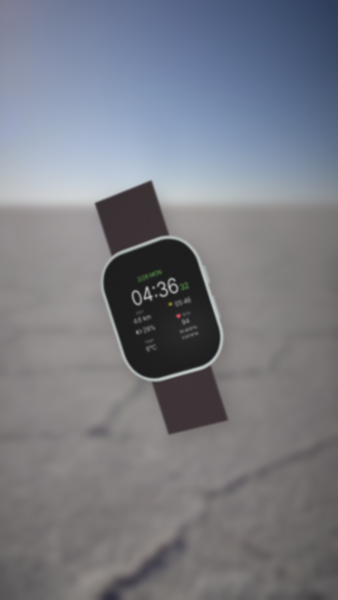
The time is 4 h 36 min
